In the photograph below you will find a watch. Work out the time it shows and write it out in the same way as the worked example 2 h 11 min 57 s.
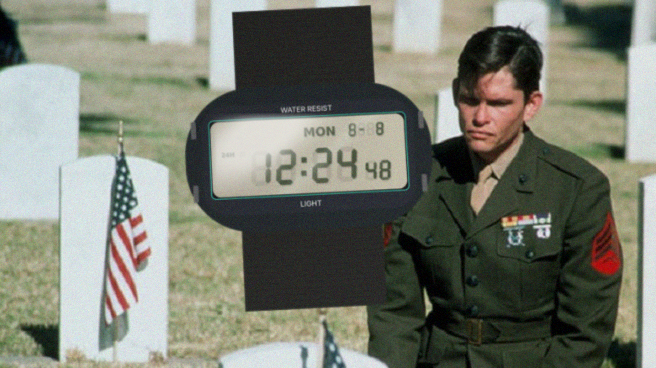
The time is 12 h 24 min 48 s
